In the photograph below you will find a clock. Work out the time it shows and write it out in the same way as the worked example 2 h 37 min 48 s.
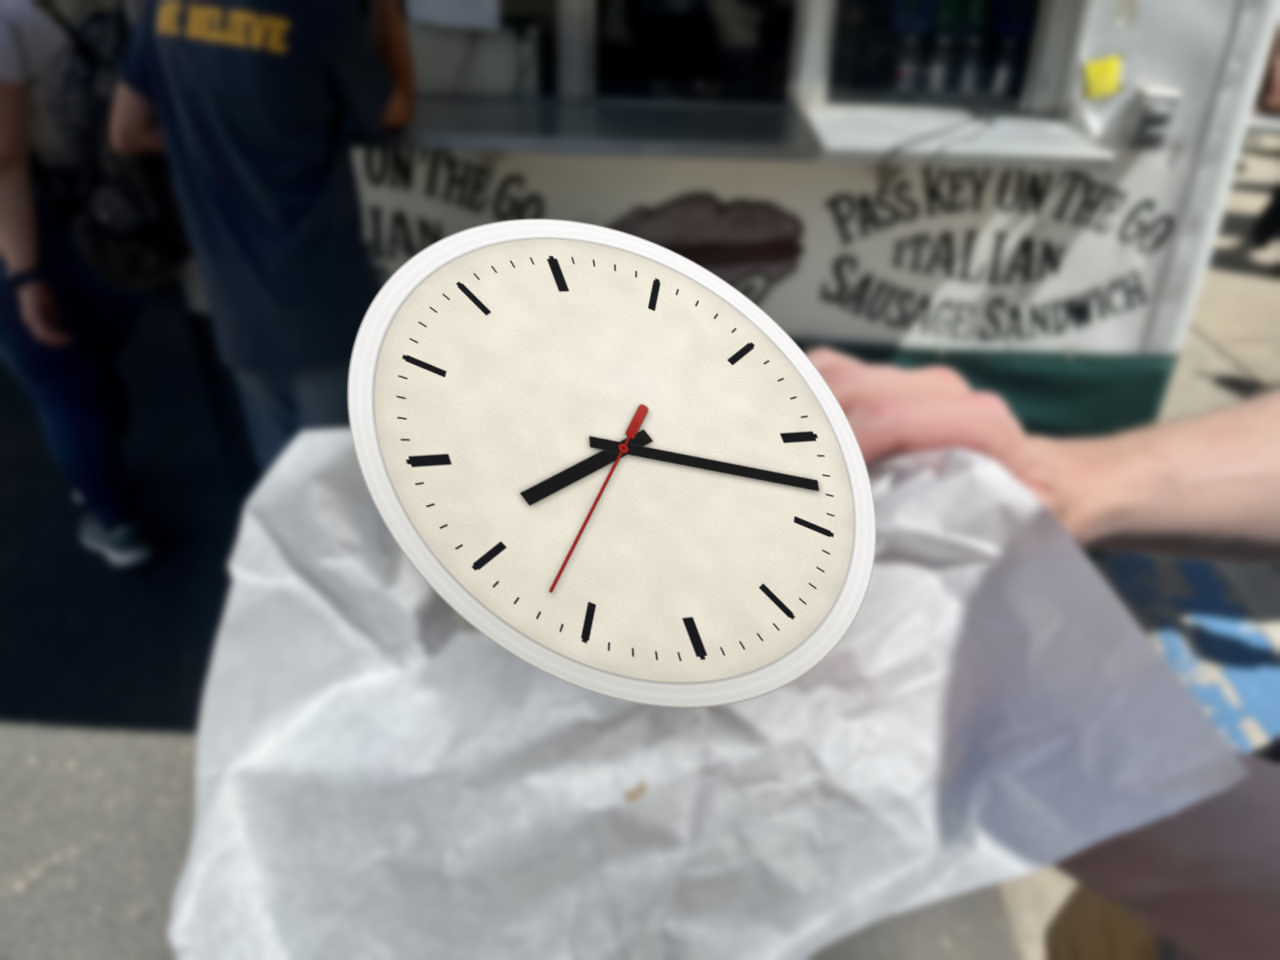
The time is 8 h 17 min 37 s
